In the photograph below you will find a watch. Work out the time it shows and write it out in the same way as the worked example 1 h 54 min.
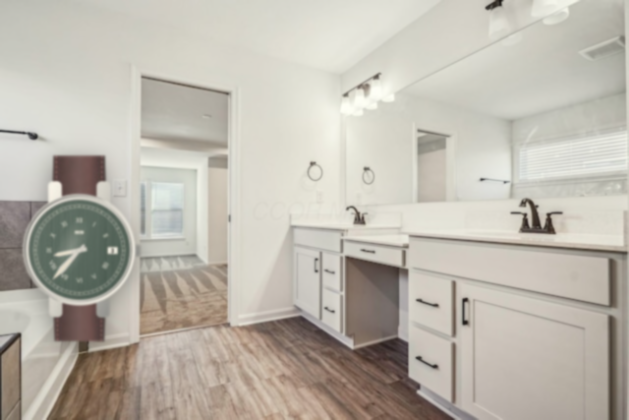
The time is 8 h 37 min
